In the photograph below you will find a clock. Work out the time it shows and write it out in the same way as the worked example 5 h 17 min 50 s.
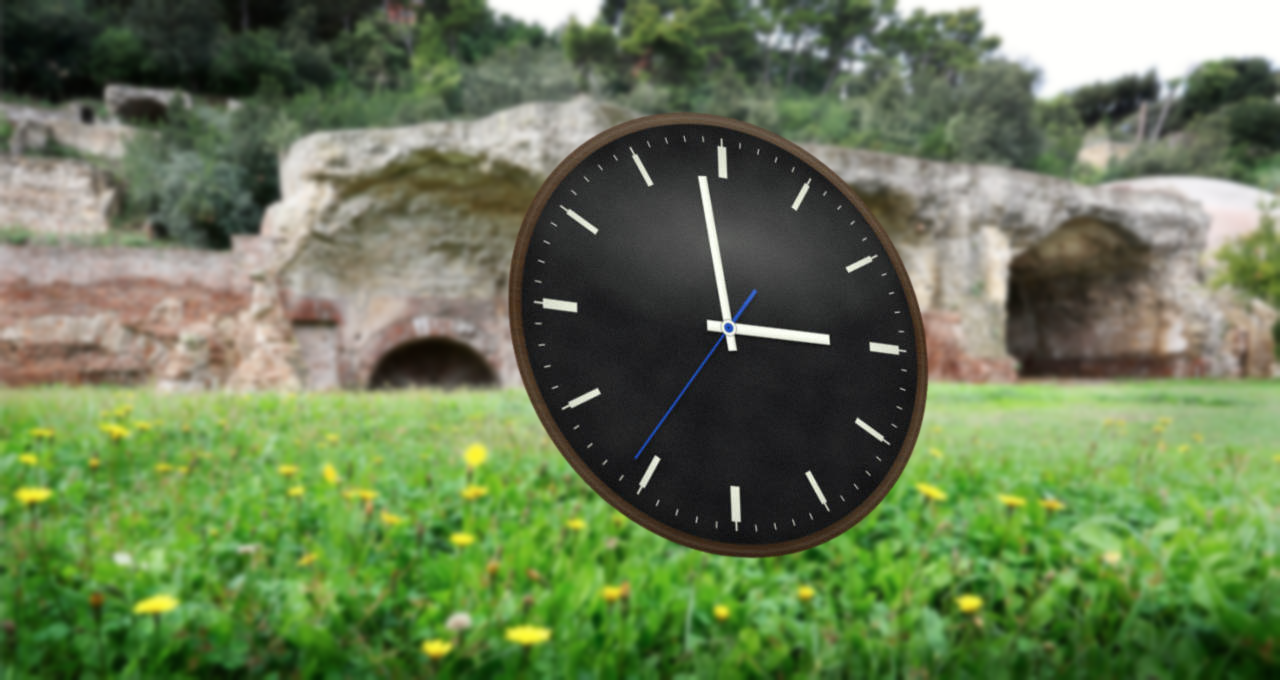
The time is 2 h 58 min 36 s
